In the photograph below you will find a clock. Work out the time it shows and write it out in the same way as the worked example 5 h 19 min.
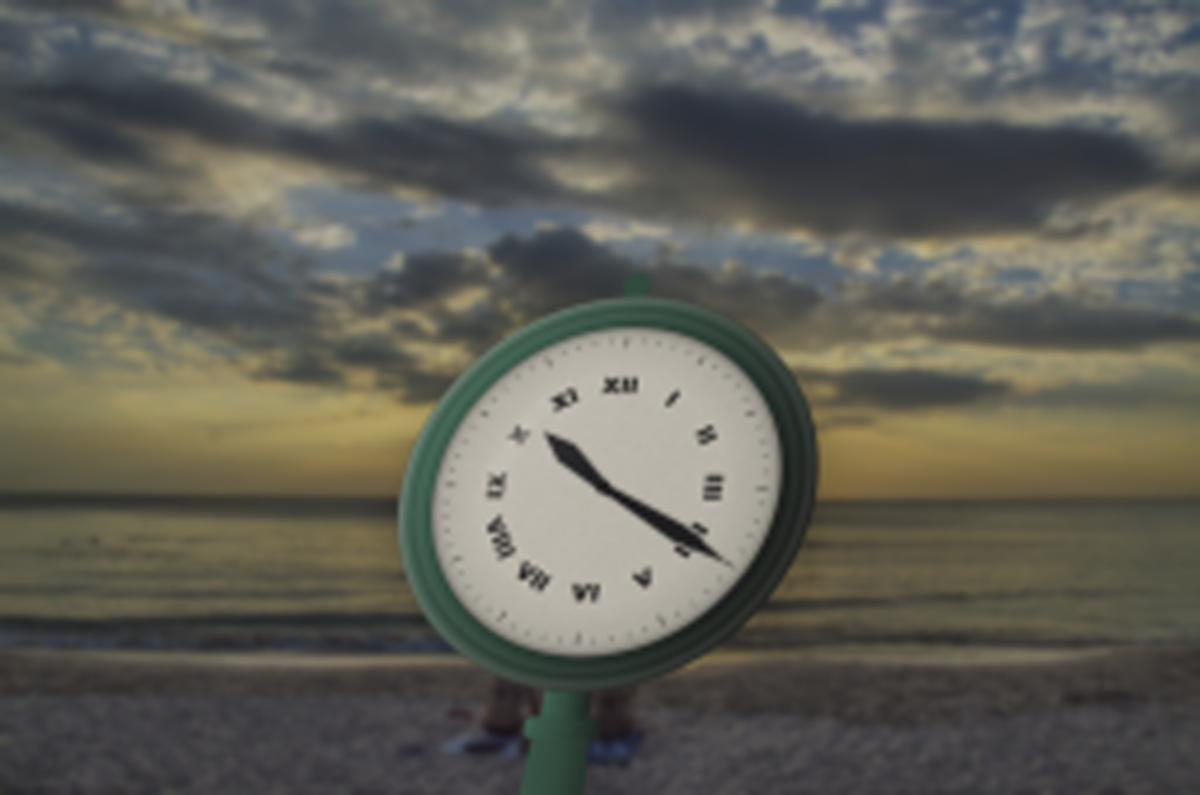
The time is 10 h 20 min
